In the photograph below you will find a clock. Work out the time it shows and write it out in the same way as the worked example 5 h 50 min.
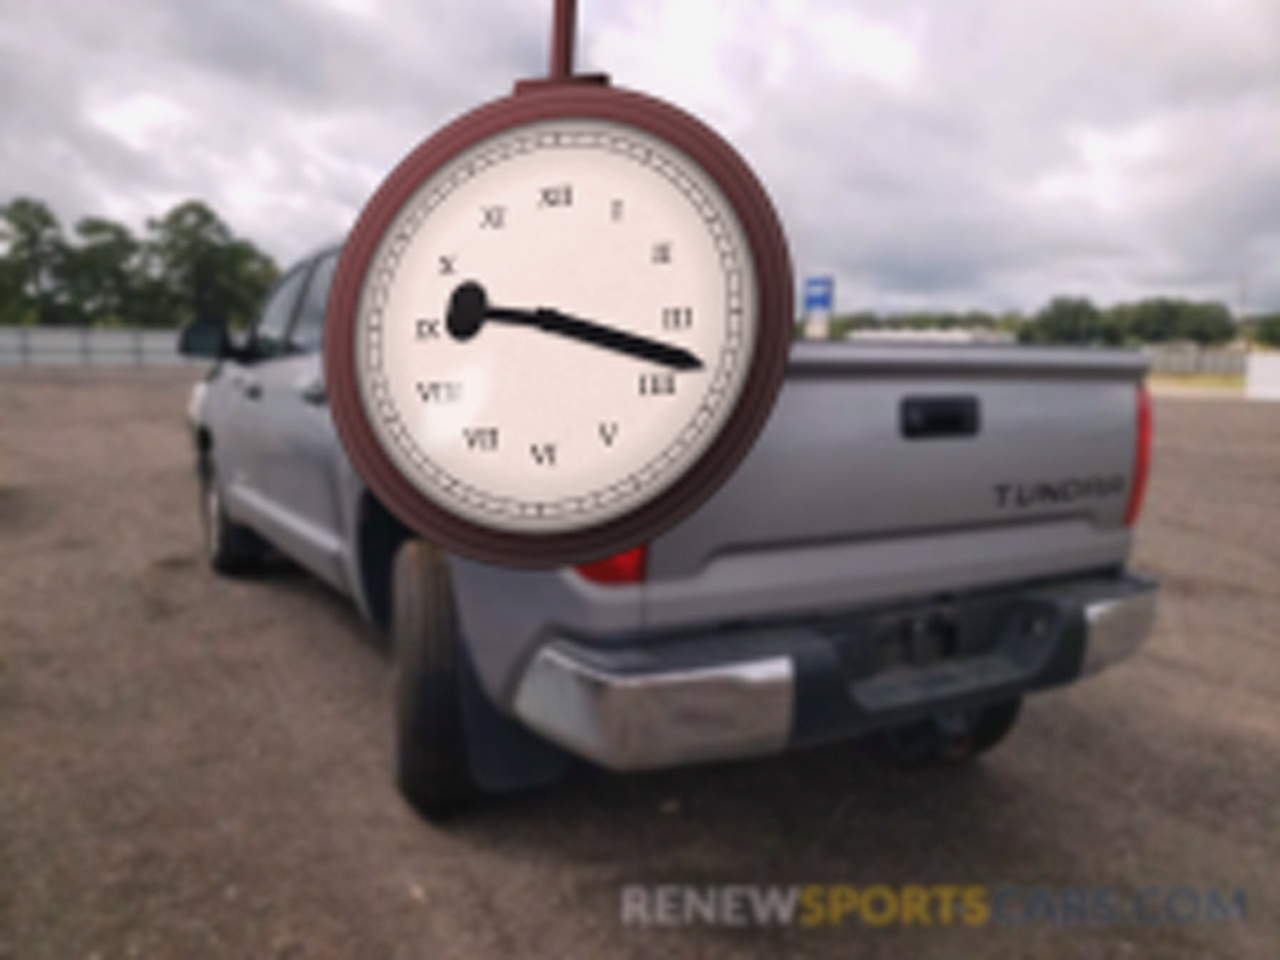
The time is 9 h 18 min
